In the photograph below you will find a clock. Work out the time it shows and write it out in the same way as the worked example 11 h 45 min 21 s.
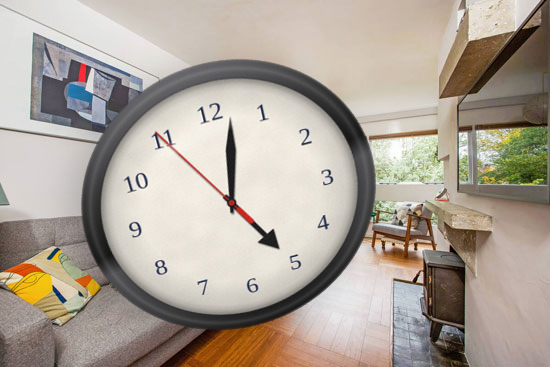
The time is 5 h 01 min 55 s
